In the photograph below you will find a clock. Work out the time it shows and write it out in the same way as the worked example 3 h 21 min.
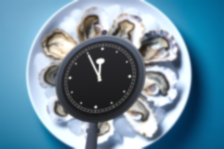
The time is 11 h 55 min
